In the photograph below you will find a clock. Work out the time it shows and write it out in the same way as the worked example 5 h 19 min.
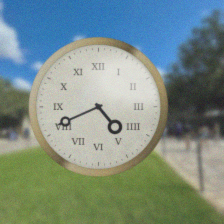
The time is 4 h 41 min
